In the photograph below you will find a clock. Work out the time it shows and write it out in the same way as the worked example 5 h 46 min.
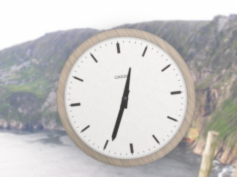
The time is 12 h 34 min
